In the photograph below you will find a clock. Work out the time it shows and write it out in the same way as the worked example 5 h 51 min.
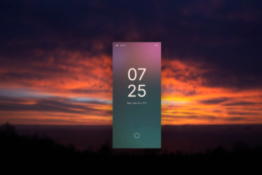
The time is 7 h 25 min
